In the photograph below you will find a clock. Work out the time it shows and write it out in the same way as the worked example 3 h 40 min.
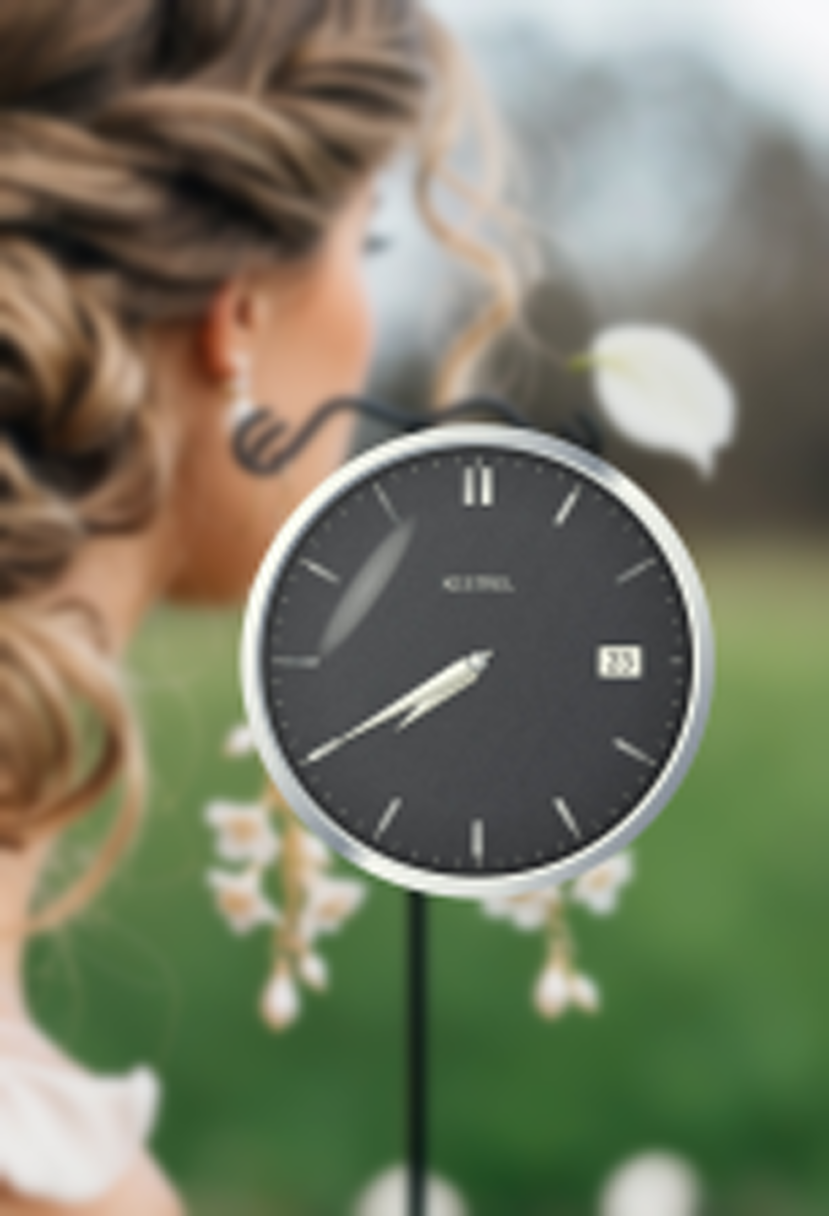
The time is 7 h 40 min
